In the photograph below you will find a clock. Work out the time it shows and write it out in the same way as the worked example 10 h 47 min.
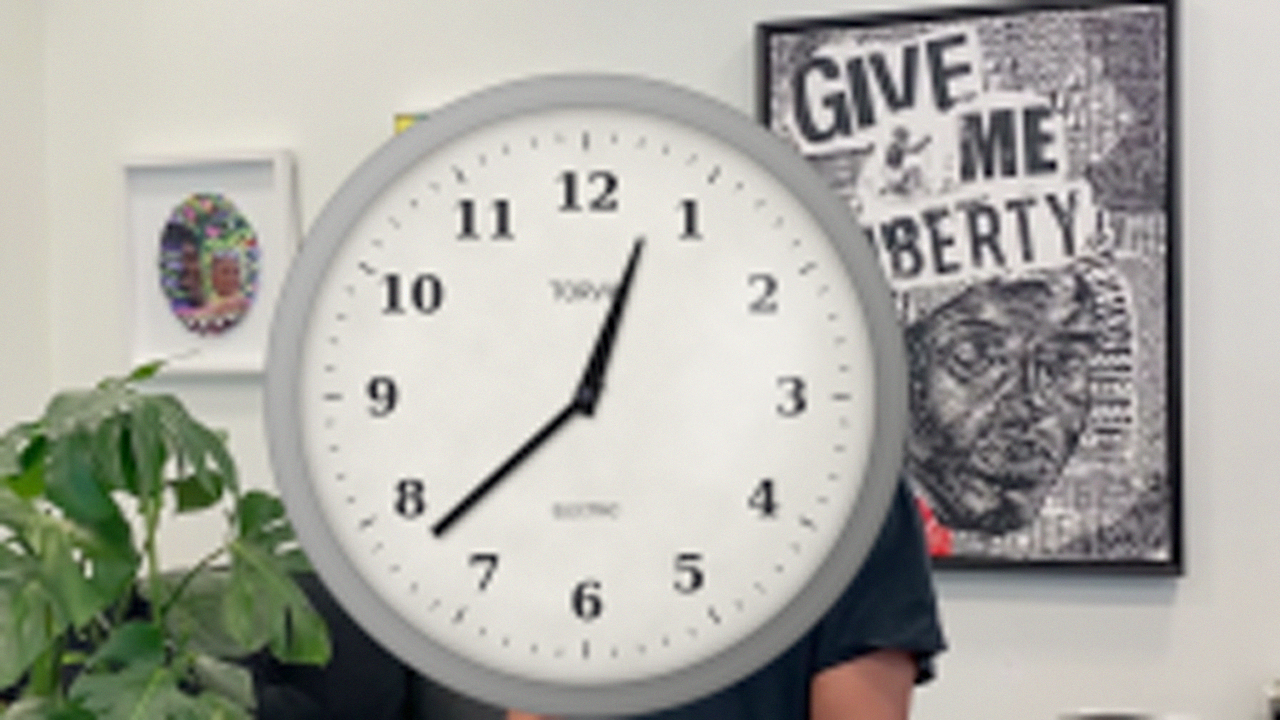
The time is 12 h 38 min
